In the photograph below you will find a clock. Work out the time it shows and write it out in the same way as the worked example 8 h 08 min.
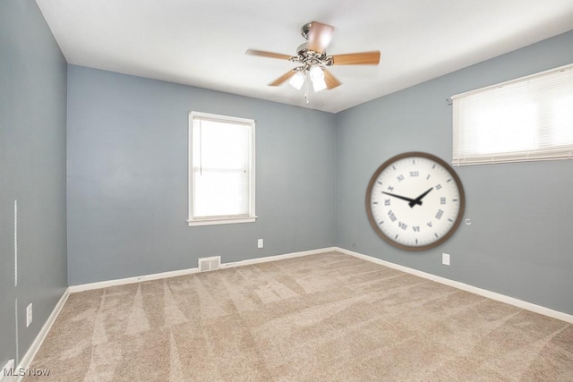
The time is 1 h 48 min
